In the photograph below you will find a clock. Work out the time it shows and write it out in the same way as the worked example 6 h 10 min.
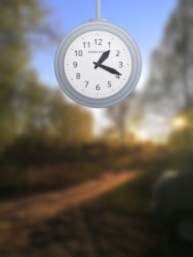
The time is 1 h 19 min
